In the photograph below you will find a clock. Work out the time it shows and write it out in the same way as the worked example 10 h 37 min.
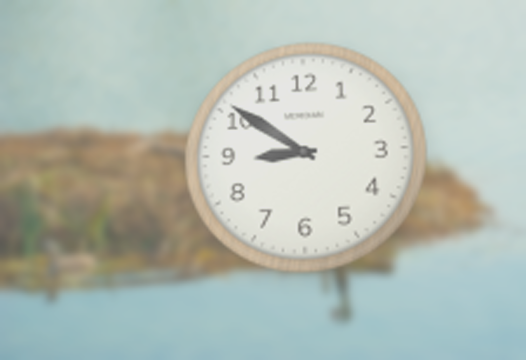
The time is 8 h 51 min
